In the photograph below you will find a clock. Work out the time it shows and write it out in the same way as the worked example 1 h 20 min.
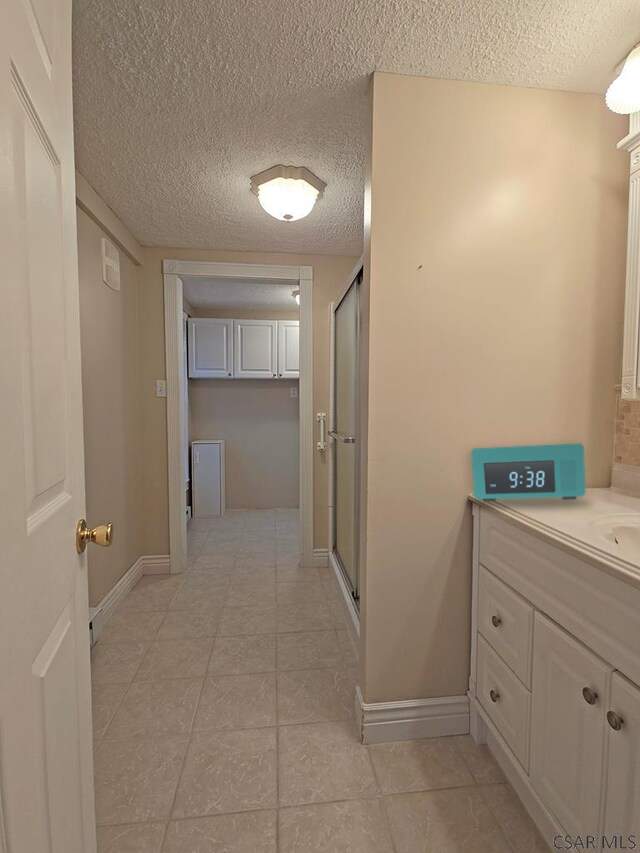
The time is 9 h 38 min
